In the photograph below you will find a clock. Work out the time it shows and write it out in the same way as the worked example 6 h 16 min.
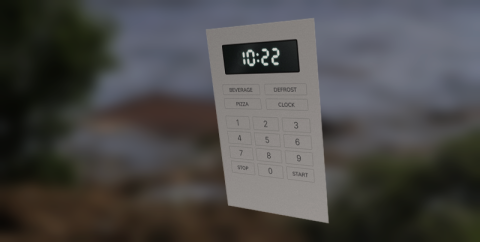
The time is 10 h 22 min
